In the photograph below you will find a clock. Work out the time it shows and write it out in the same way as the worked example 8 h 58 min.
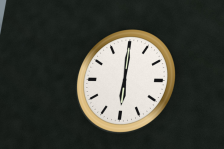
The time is 6 h 00 min
